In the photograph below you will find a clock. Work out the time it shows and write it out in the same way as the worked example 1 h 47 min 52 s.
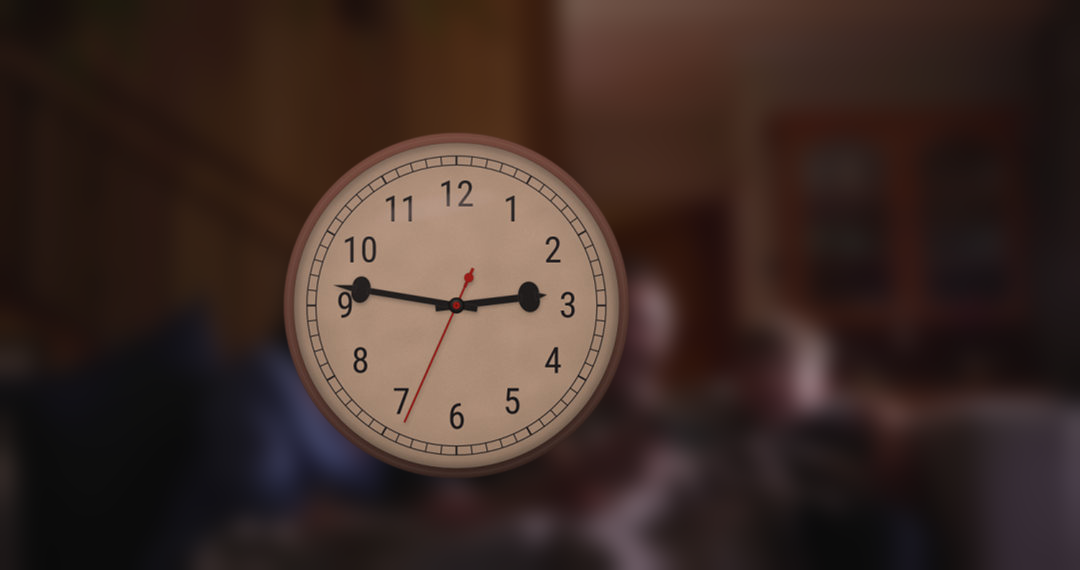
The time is 2 h 46 min 34 s
